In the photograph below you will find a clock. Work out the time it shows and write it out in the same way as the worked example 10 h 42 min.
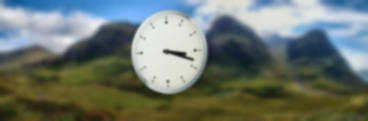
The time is 3 h 18 min
